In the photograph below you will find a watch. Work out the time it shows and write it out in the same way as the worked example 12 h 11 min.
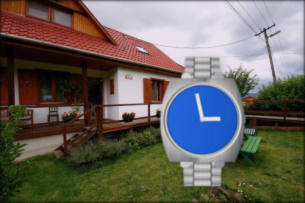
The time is 2 h 58 min
